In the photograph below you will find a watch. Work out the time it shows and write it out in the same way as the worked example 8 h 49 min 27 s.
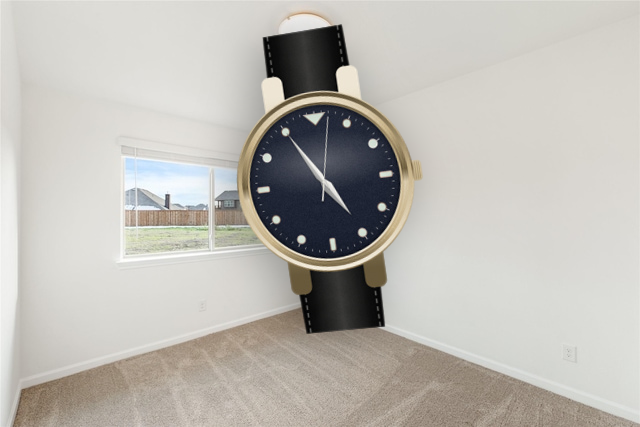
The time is 4 h 55 min 02 s
